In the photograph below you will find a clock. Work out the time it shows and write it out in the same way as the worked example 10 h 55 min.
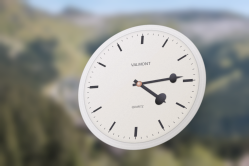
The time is 4 h 14 min
